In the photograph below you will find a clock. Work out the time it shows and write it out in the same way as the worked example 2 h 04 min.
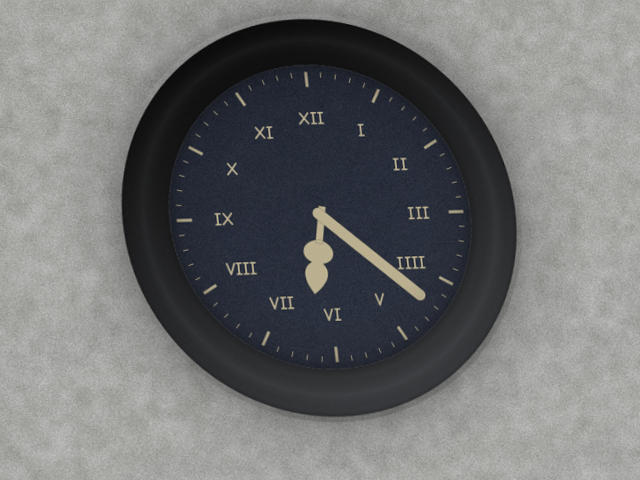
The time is 6 h 22 min
